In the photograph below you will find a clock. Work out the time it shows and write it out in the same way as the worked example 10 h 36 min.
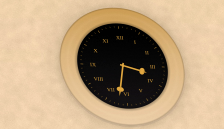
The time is 3 h 32 min
